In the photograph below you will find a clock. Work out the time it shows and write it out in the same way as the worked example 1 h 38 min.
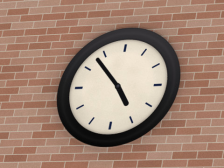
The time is 4 h 53 min
